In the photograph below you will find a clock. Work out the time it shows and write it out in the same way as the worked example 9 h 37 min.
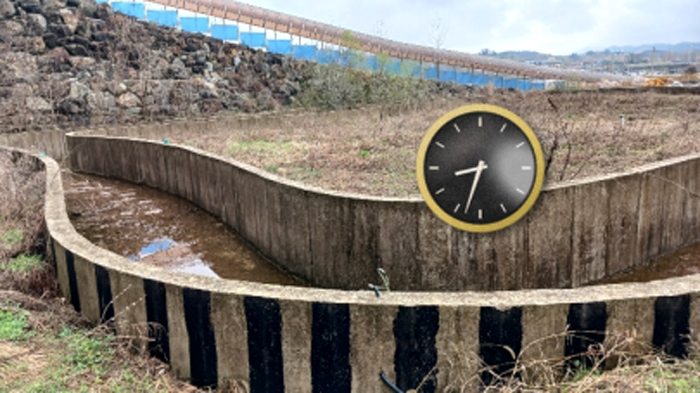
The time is 8 h 33 min
